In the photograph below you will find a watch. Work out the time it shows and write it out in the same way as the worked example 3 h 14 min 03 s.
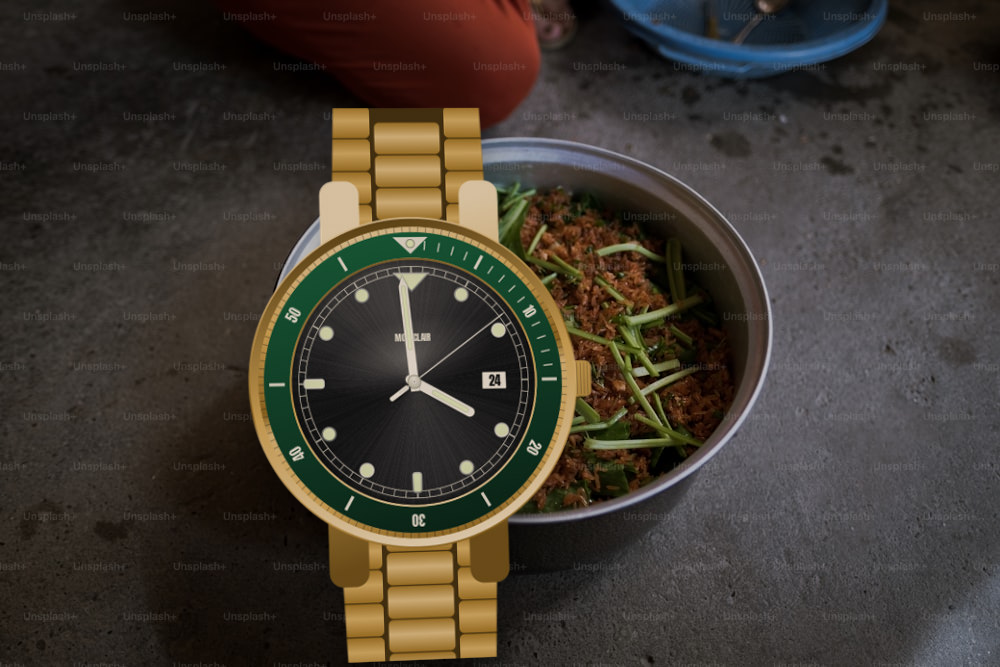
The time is 3 h 59 min 09 s
